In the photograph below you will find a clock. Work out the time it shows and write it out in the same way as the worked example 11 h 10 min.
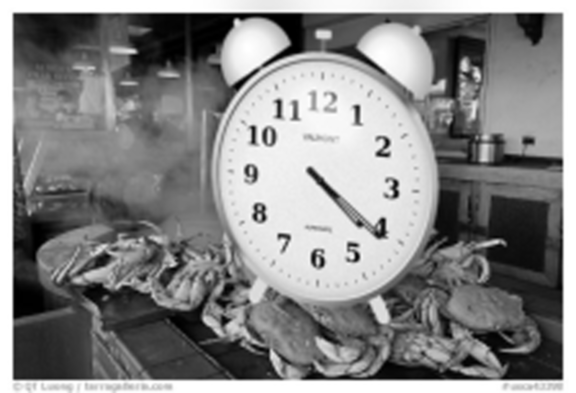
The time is 4 h 21 min
